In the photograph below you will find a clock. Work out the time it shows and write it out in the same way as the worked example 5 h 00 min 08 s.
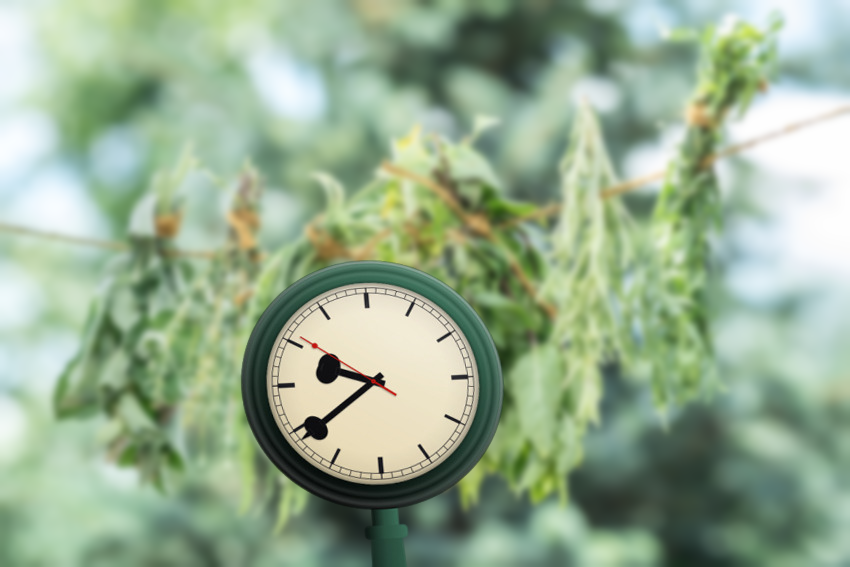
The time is 9 h 38 min 51 s
